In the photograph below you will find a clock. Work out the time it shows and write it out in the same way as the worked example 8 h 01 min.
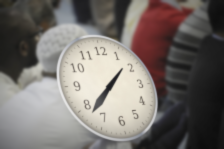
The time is 1 h 38 min
